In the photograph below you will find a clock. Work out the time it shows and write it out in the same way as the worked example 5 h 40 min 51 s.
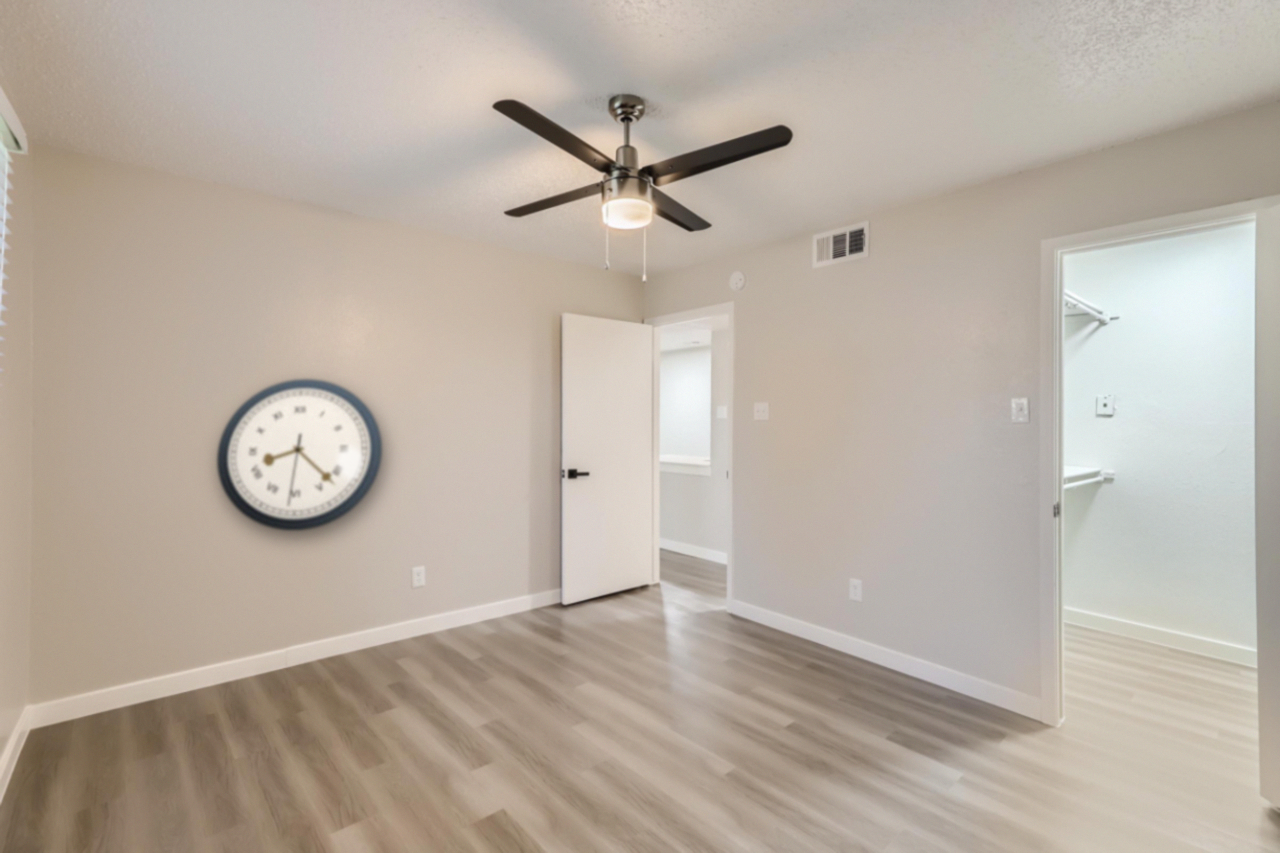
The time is 8 h 22 min 31 s
